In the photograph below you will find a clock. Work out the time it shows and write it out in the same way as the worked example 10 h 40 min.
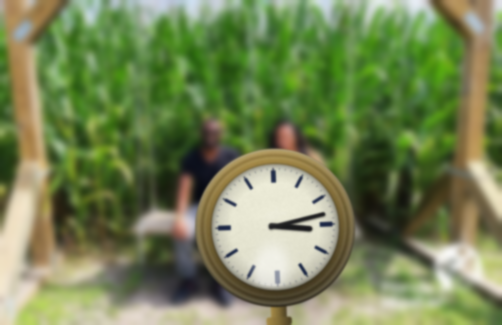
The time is 3 h 13 min
